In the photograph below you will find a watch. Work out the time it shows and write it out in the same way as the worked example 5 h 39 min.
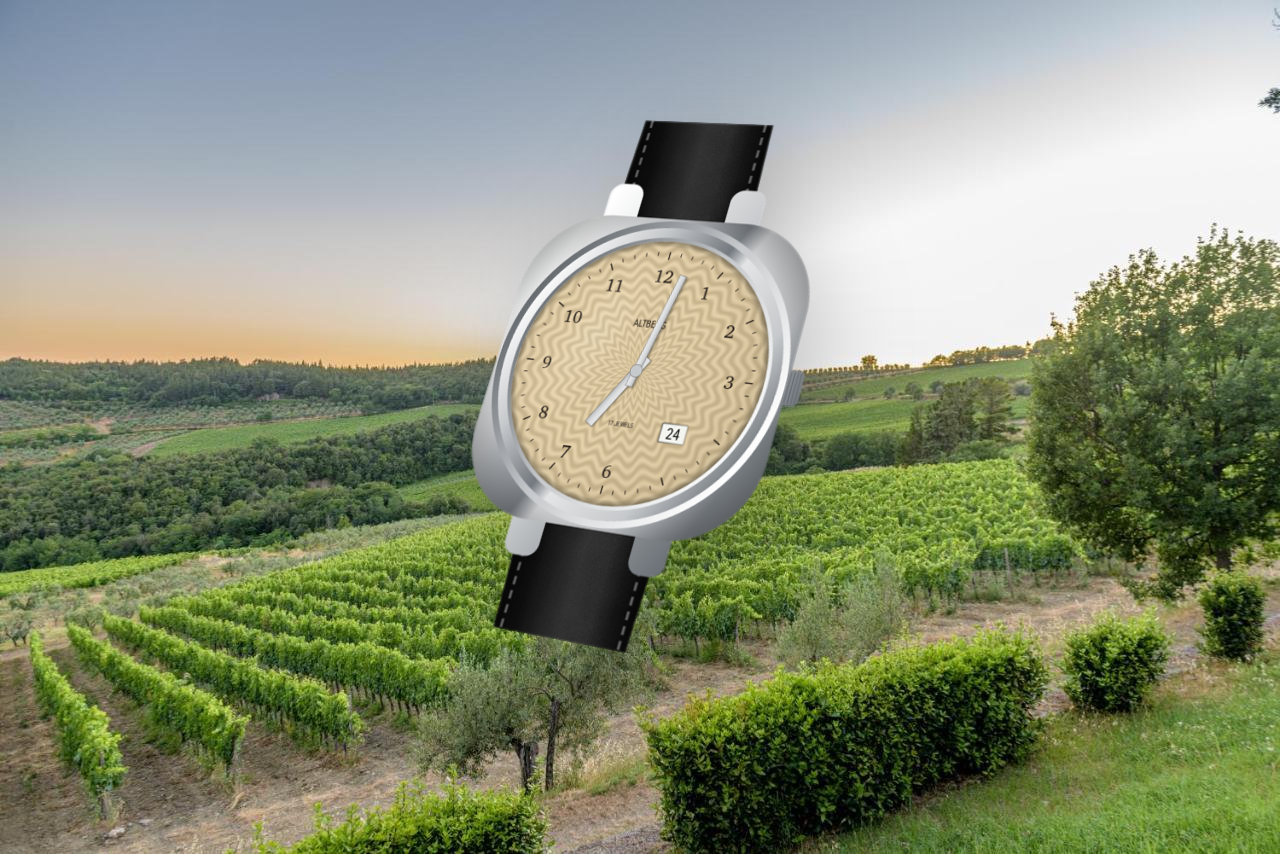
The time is 7 h 02 min
